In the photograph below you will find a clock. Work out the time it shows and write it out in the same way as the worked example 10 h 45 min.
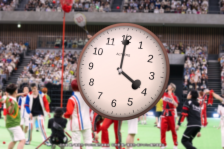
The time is 4 h 00 min
